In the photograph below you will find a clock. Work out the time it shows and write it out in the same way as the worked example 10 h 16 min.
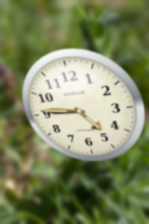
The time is 4 h 46 min
